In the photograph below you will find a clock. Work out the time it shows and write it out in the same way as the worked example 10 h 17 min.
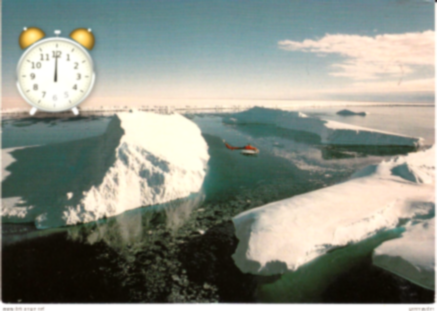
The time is 12 h 00 min
